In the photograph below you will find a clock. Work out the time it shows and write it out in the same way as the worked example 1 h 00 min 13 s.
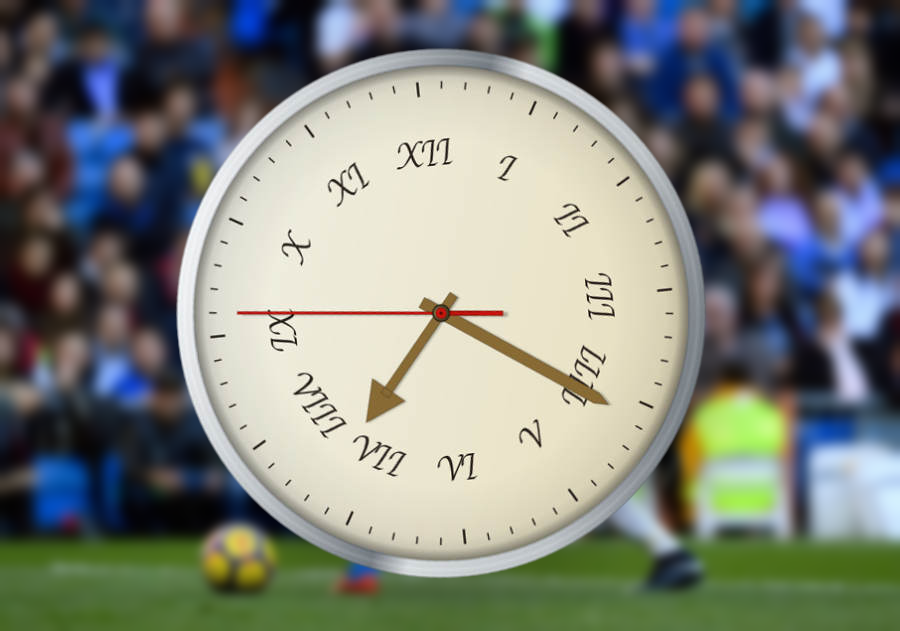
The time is 7 h 20 min 46 s
